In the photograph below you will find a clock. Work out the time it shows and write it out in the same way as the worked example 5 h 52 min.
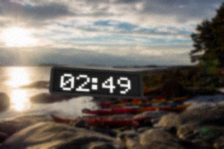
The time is 2 h 49 min
